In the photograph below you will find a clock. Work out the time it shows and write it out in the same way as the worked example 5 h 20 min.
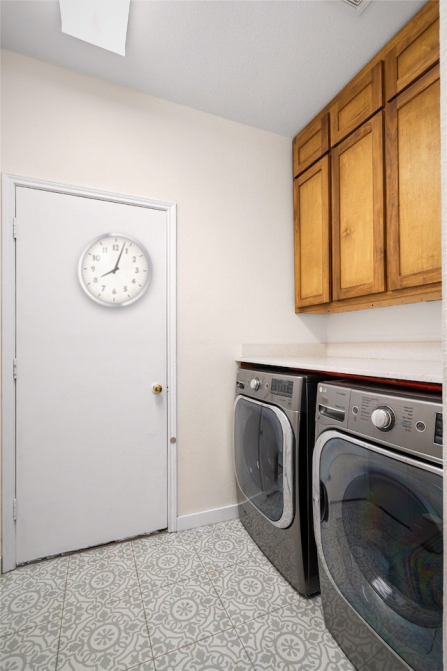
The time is 8 h 03 min
